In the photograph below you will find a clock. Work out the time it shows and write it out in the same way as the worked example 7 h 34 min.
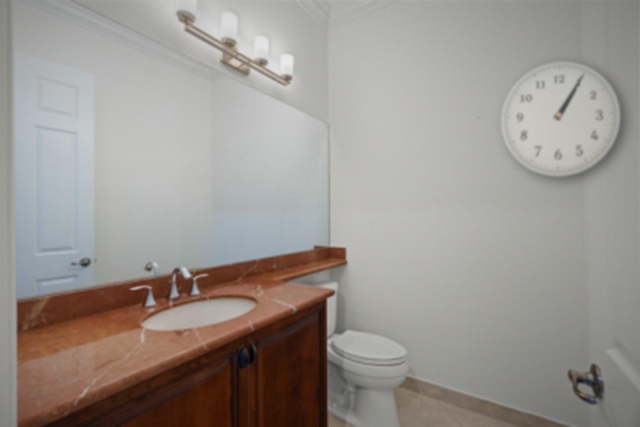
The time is 1 h 05 min
